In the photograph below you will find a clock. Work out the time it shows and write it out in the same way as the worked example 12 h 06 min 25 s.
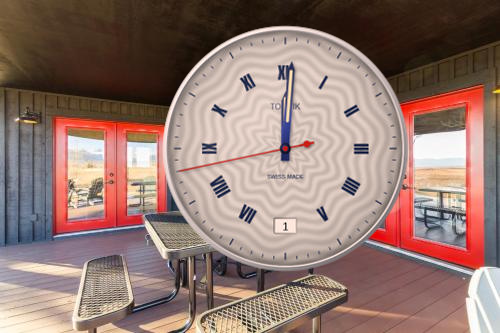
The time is 12 h 00 min 43 s
